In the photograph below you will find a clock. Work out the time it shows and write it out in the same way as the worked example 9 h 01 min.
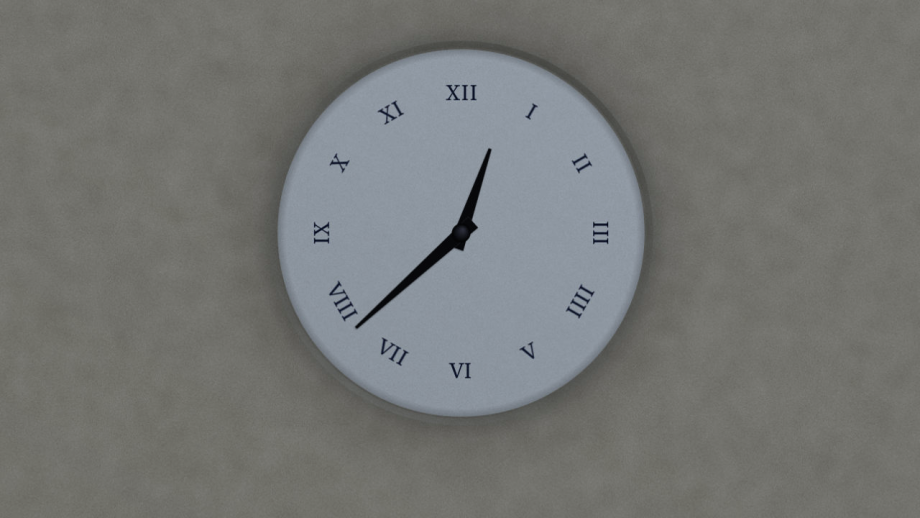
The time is 12 h 38 min
